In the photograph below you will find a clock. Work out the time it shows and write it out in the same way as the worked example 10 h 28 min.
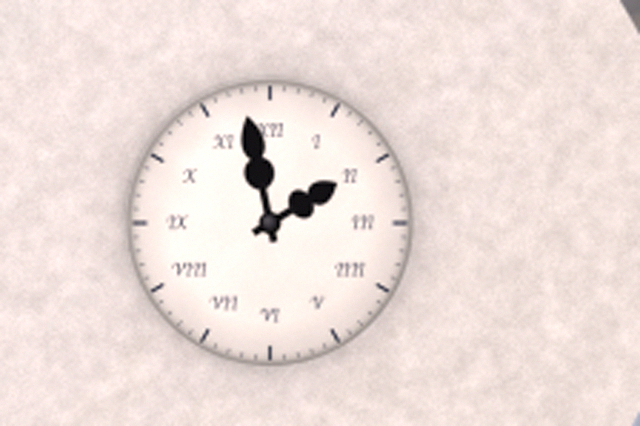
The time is 1 h 58 min
